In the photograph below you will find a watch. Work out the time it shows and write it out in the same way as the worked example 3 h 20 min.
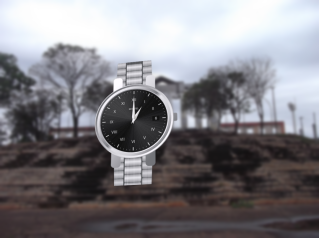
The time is 1 h 00 min
